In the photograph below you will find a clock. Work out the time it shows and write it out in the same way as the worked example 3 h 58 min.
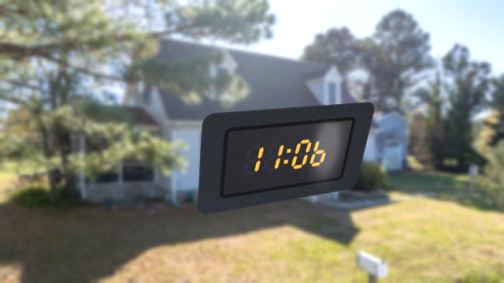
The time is 11 h 06 min
